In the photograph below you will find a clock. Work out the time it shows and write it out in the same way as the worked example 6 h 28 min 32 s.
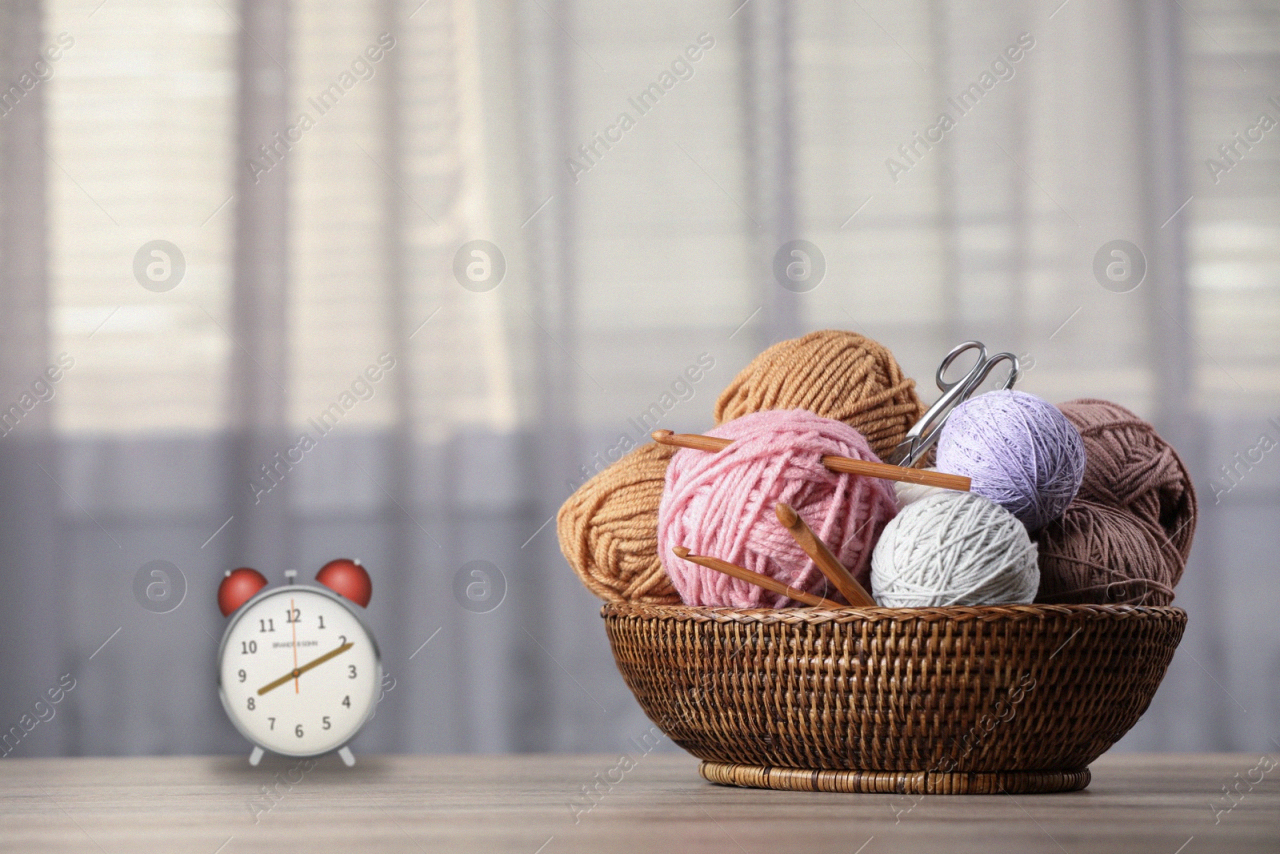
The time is 8 h 11 min 00 s
